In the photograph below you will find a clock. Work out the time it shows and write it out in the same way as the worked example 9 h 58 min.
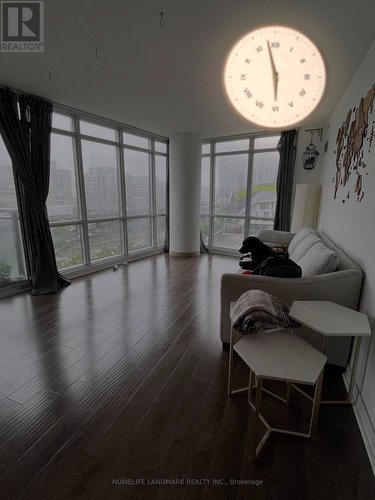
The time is 5 h 58 min
